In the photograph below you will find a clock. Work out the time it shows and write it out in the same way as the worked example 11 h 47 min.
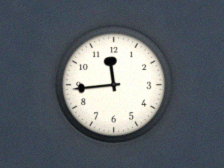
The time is 11 h 44 min
